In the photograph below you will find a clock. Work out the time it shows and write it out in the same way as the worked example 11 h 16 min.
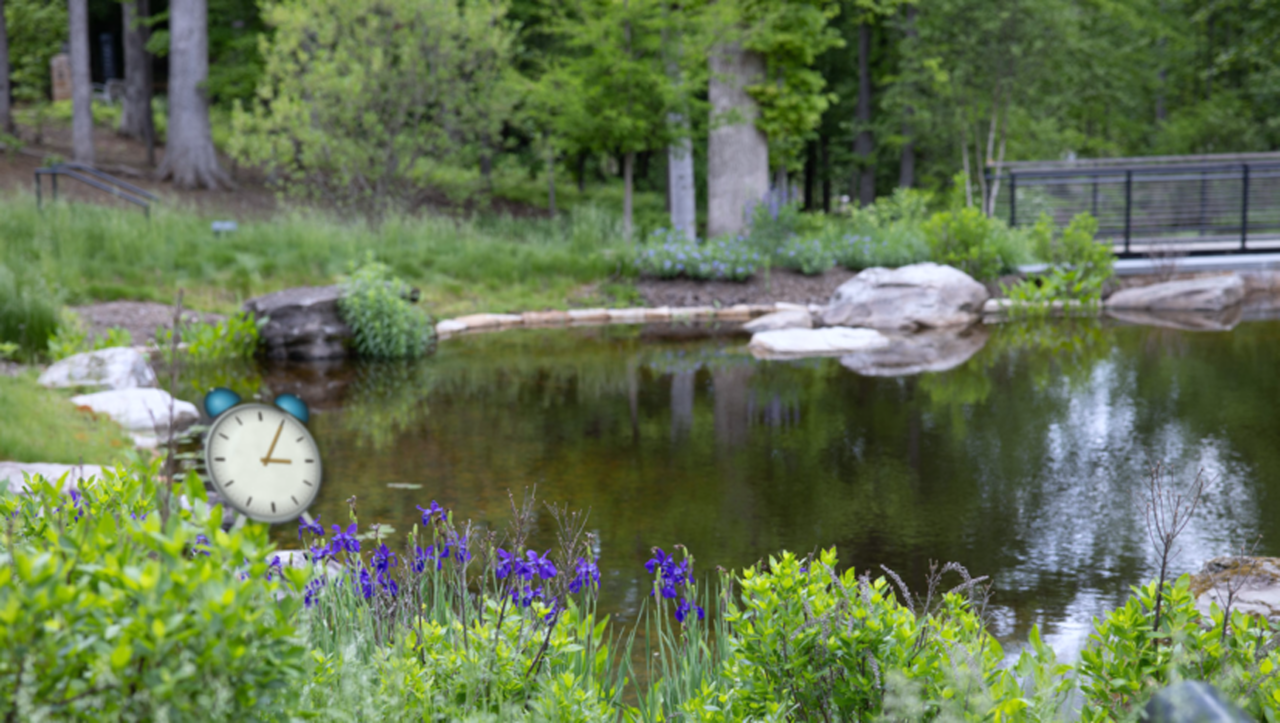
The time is 3 h 05 min
